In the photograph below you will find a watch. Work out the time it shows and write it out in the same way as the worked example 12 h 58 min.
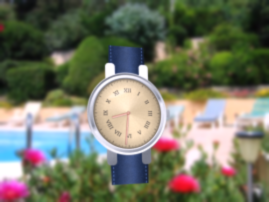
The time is 8 h 31 min
